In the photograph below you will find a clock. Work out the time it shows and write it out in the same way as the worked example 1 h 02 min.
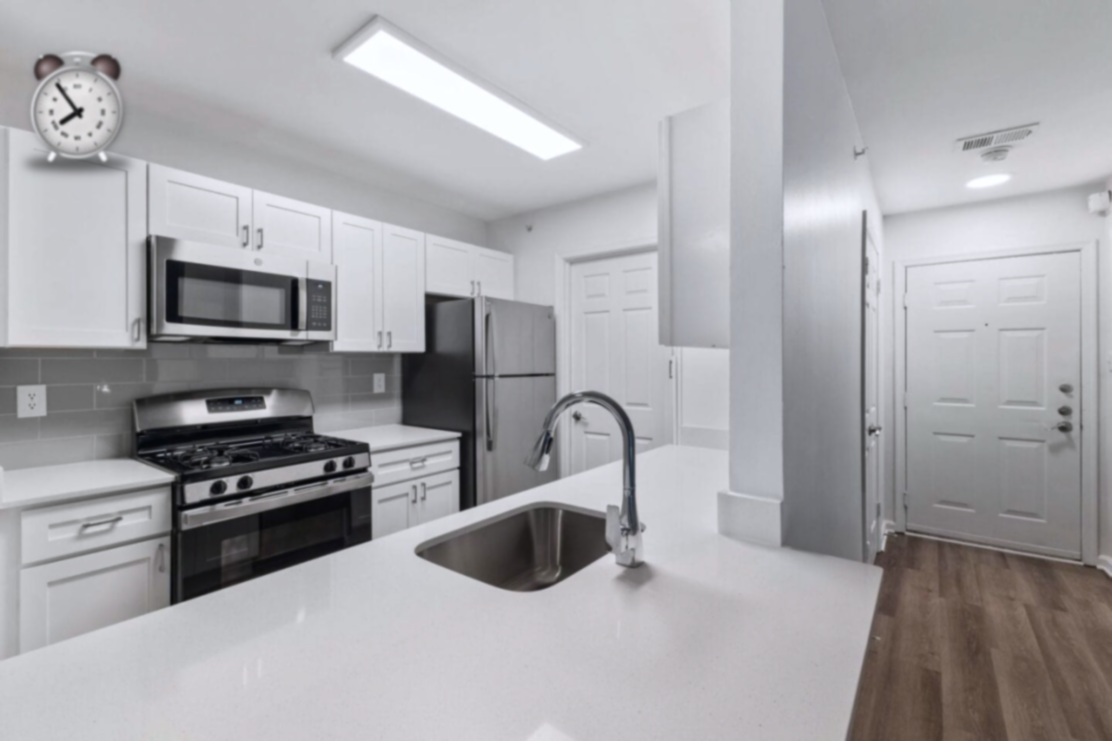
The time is 7 h 54 min
